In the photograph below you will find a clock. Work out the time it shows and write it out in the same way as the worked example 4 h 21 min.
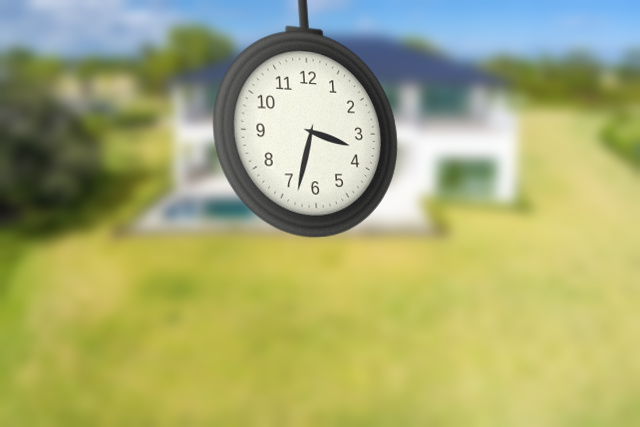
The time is 3 h 33 min
